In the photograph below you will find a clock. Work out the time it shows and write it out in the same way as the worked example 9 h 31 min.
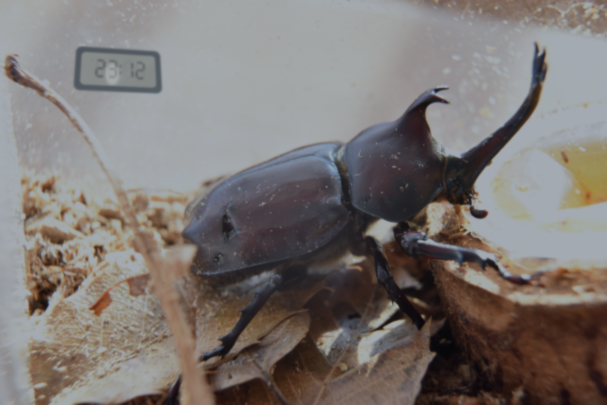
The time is 23 h 12 min
